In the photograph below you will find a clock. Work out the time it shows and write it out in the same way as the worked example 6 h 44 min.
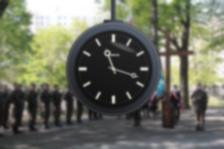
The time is 11 h 18 min
